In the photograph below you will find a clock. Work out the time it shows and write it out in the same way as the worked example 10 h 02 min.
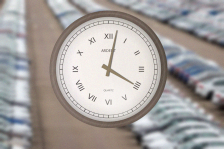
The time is 4 h 02 min
